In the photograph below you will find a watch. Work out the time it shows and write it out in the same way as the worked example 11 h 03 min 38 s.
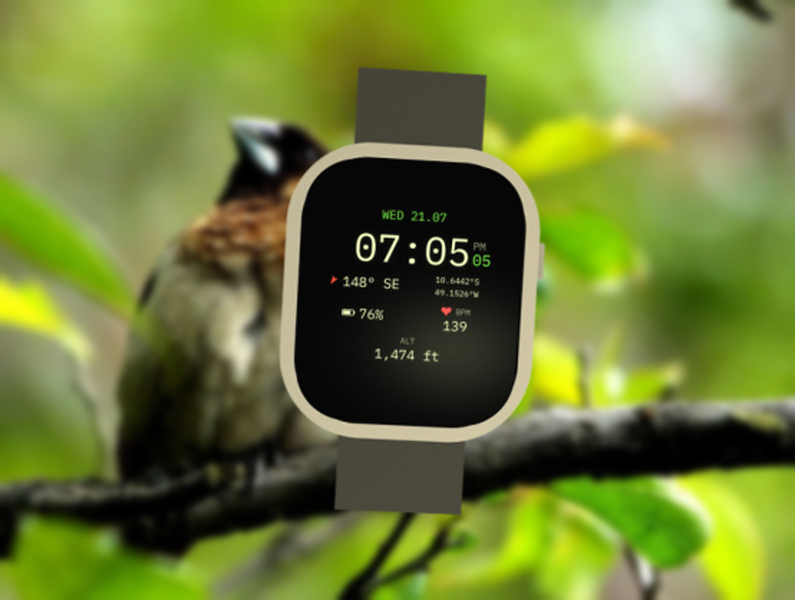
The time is 7 h 05 min 05 s
